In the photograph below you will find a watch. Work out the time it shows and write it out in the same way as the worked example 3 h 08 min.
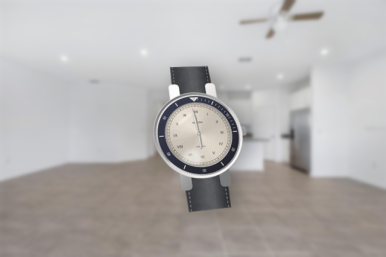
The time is 5 h 59 min
